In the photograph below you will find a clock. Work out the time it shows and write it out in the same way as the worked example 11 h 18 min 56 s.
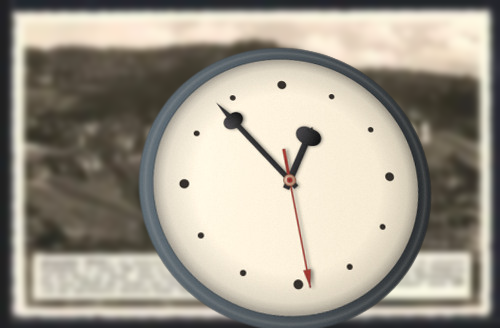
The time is 12 h 53 min 29 s
